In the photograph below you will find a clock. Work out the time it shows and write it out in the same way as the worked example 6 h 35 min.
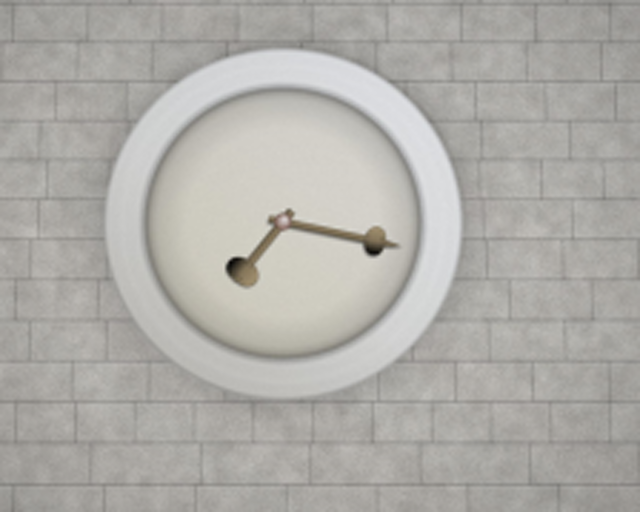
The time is 7 h 17 min
